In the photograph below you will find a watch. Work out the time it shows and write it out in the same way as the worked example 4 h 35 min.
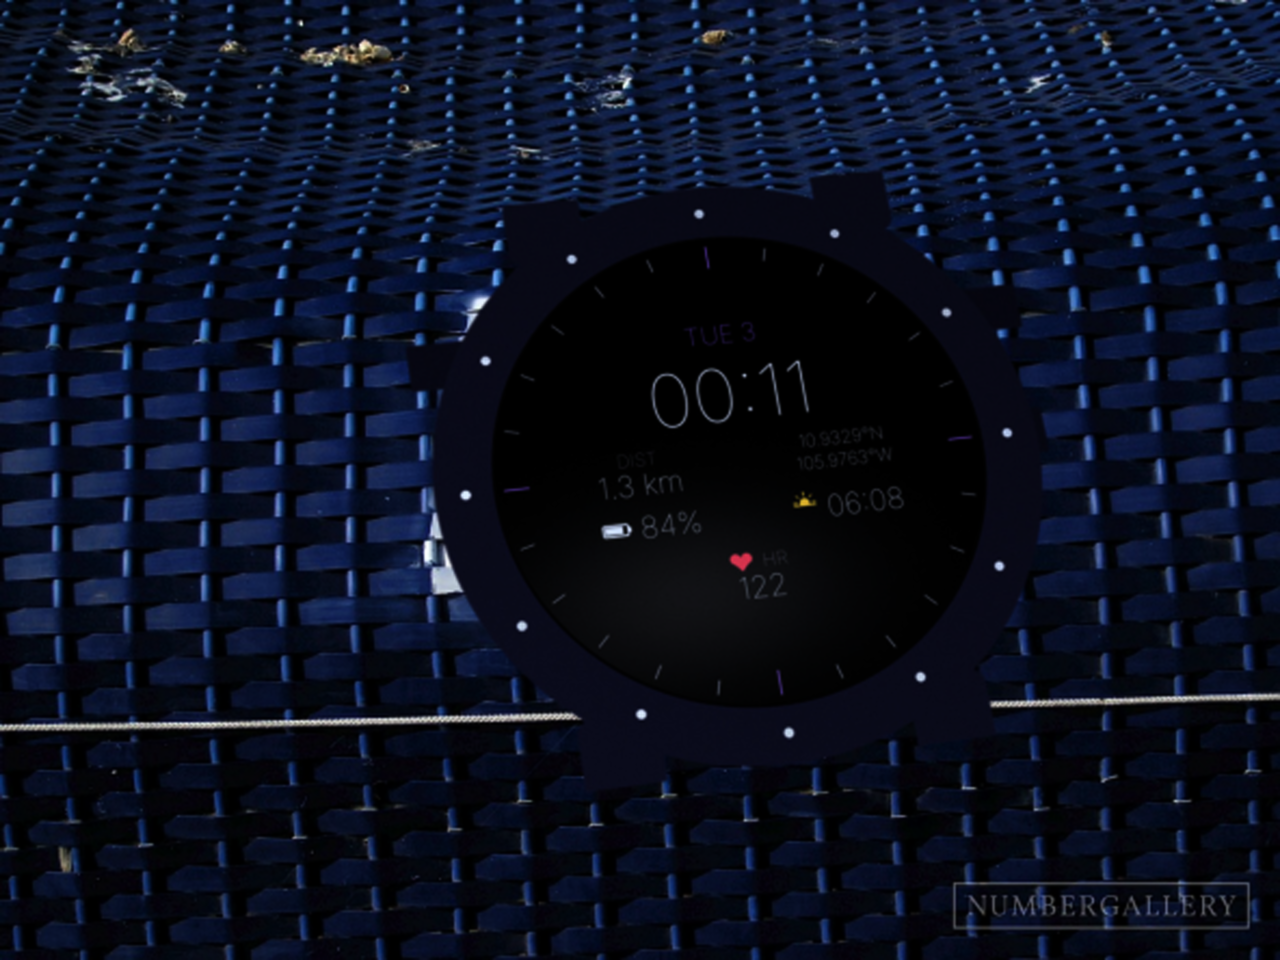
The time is 0 h 11 min
